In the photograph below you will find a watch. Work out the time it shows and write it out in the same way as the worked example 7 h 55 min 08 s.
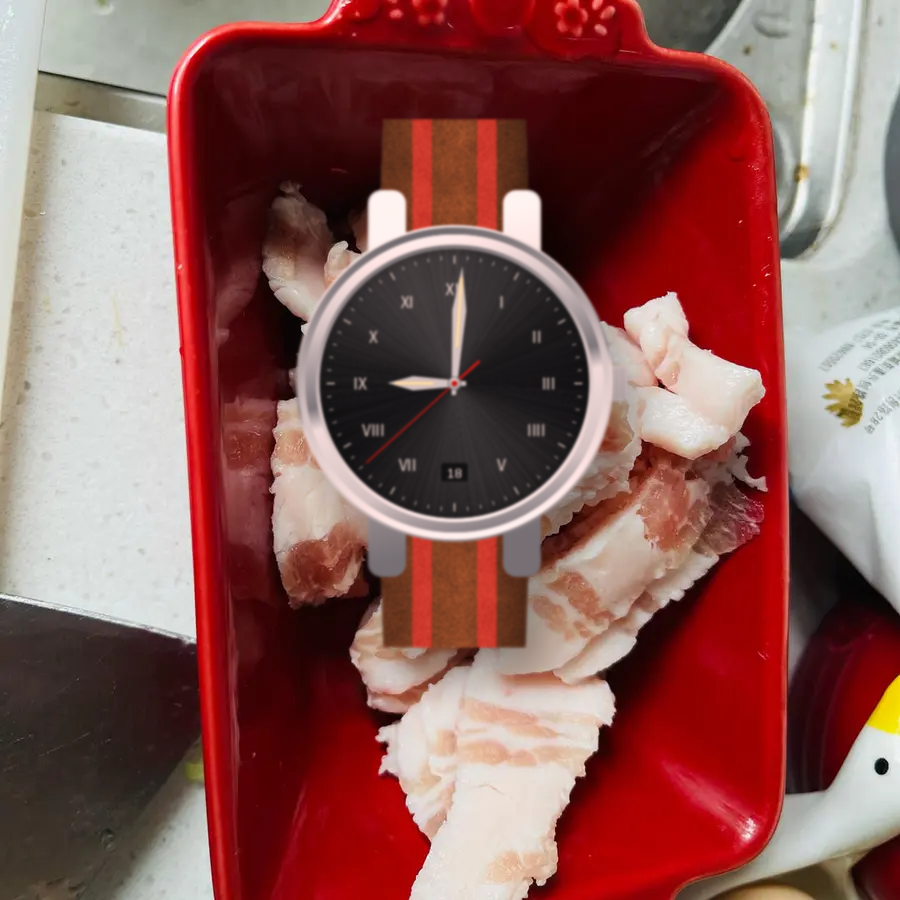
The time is 9 h 00 min 38 s
